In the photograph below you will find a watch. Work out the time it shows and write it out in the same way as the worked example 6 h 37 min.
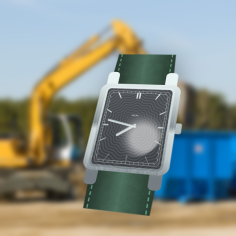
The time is 7 h 47 min
